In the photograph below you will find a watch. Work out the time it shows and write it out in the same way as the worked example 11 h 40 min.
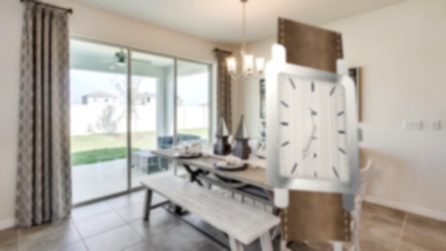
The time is 11 h 34 min
